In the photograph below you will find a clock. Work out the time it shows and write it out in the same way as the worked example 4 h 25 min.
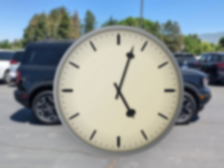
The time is 5 h 03 min
